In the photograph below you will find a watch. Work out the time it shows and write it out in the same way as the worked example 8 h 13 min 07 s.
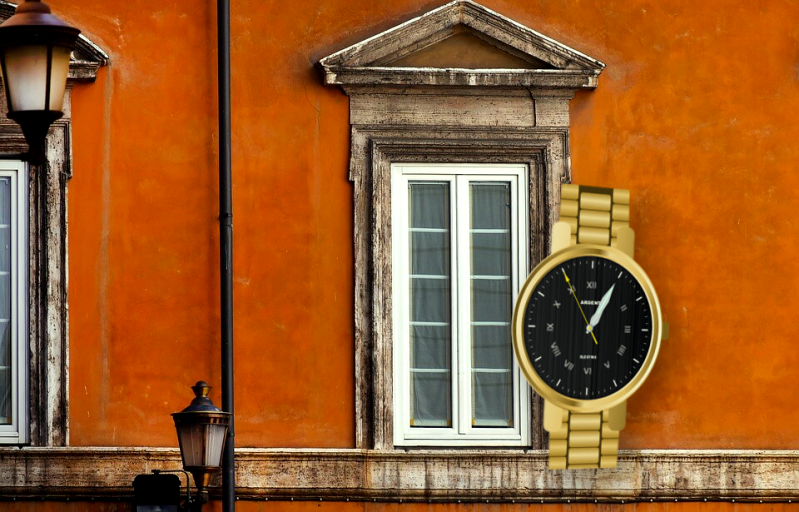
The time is 1 h 04 min 55 s
